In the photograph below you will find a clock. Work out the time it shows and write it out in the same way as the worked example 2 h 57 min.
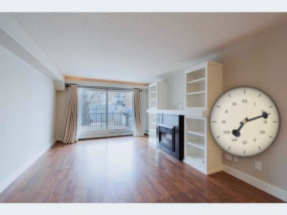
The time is 7 h 12 min
